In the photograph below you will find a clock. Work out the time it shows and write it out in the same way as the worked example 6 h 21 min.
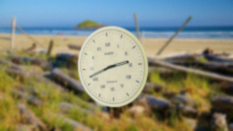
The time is 2 h 42 min
